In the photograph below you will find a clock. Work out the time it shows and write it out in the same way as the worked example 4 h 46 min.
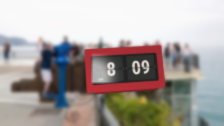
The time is 8 h 09 min
